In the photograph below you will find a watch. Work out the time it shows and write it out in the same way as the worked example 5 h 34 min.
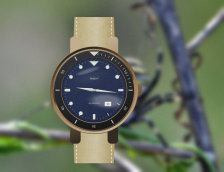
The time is 9 h 16 min
